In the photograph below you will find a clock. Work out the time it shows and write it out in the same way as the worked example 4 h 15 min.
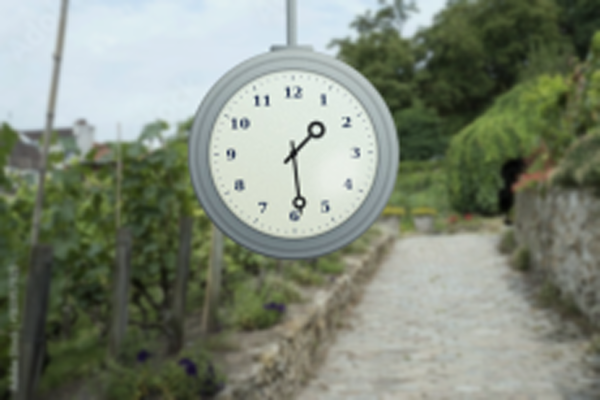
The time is 1 h 29 min
